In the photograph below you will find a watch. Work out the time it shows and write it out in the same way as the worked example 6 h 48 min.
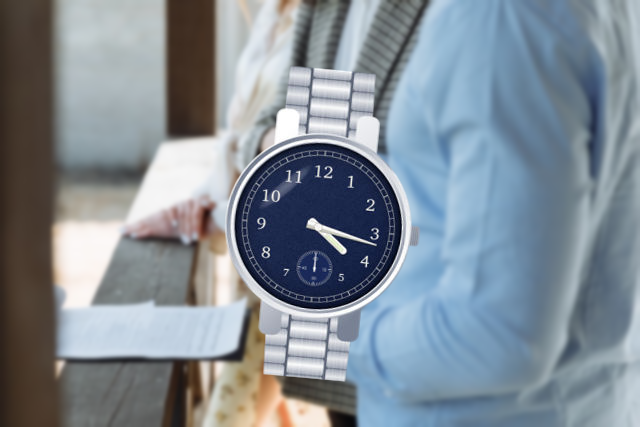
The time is 4 h 17 min
